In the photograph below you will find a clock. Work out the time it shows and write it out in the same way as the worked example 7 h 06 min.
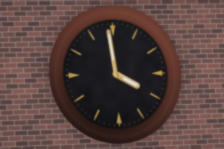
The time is 3 h 59 min
